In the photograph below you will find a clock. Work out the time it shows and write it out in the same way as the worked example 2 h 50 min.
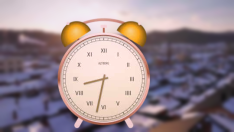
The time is 8 h 32 min
